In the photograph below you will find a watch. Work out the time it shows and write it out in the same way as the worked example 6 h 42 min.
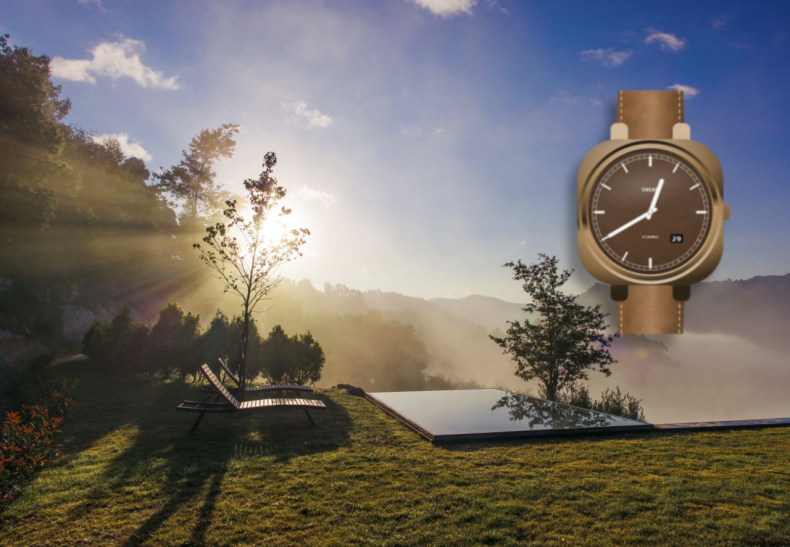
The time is 12 h 40 min
